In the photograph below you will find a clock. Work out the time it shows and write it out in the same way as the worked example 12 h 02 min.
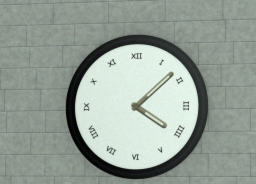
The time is 4 h 08 min
